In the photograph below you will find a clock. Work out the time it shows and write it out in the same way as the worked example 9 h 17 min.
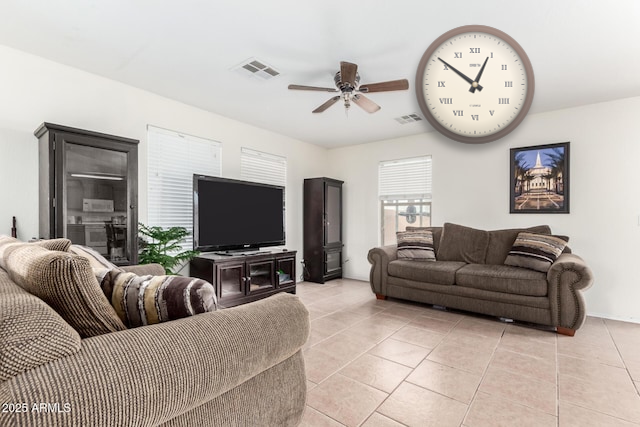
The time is 12 h 51 min
